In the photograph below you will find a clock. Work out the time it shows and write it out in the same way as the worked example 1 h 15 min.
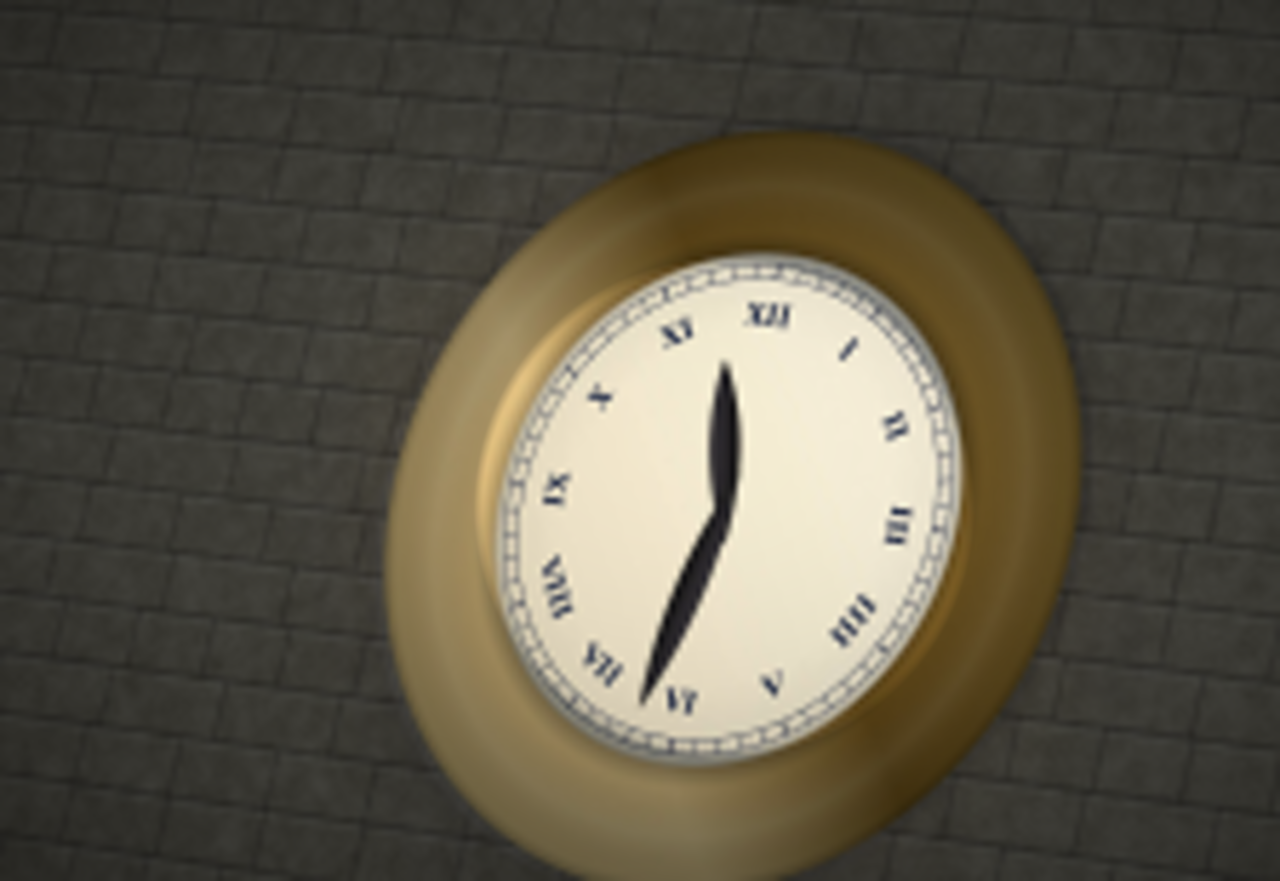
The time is 11 h 32 min
